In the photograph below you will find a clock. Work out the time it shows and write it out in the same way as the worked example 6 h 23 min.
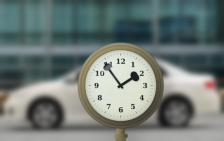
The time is 1 h 54 min
